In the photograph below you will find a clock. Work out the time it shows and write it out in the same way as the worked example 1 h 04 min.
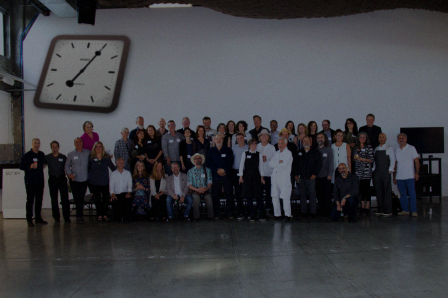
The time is 7 h 05 min
